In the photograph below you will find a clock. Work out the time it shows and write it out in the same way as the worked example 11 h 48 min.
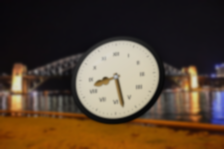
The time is 8 h 28 min
